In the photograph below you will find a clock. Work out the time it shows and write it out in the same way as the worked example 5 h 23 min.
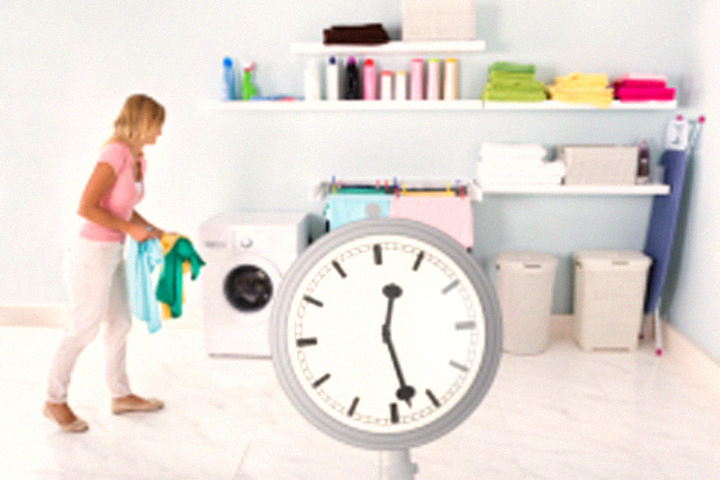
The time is 12 h 28 min
